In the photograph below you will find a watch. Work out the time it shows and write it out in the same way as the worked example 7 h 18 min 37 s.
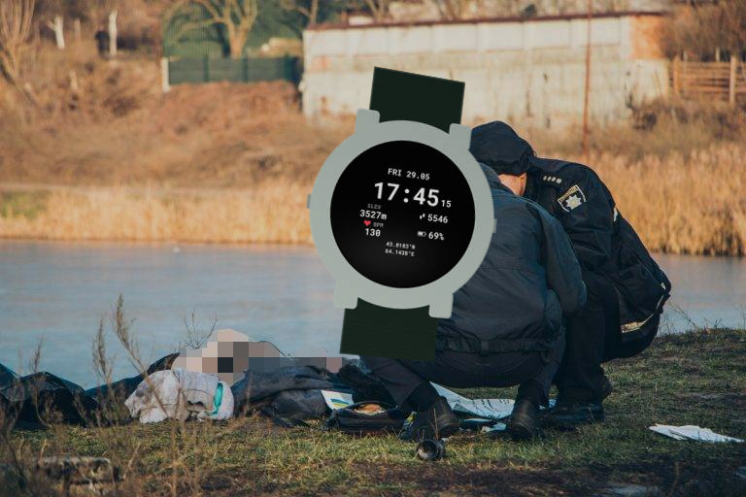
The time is 17 h 45 min 15 s
